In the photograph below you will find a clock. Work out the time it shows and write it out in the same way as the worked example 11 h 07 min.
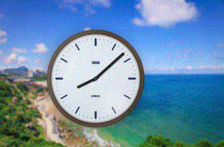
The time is 8 h 08 min
